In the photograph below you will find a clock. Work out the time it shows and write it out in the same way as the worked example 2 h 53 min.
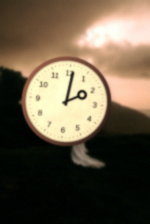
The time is 2 h 01 min
